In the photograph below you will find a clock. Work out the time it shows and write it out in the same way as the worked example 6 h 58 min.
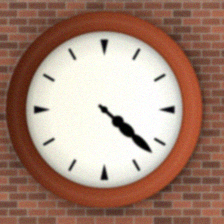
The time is 4 h 22 min
